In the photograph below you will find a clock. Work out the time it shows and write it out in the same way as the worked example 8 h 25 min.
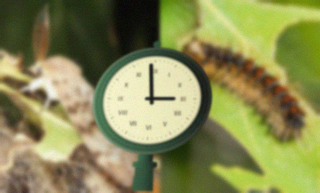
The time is 2 h 59 min
